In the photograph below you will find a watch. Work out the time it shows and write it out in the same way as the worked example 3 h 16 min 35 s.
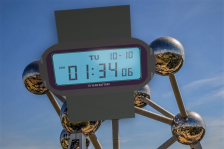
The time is 1 h 34 min 06 s
